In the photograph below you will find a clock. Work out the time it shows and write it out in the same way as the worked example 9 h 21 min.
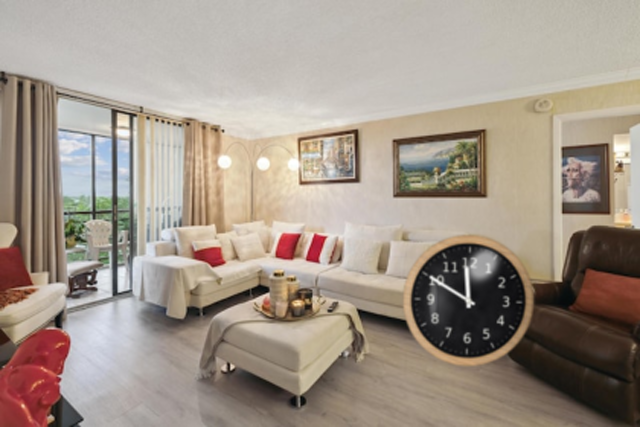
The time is 11 h 50 min
